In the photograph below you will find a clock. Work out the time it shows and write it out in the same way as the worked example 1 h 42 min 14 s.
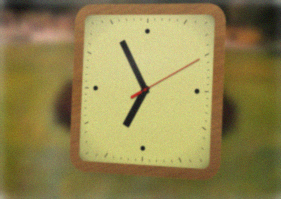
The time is 6 h 55 min 10 s
